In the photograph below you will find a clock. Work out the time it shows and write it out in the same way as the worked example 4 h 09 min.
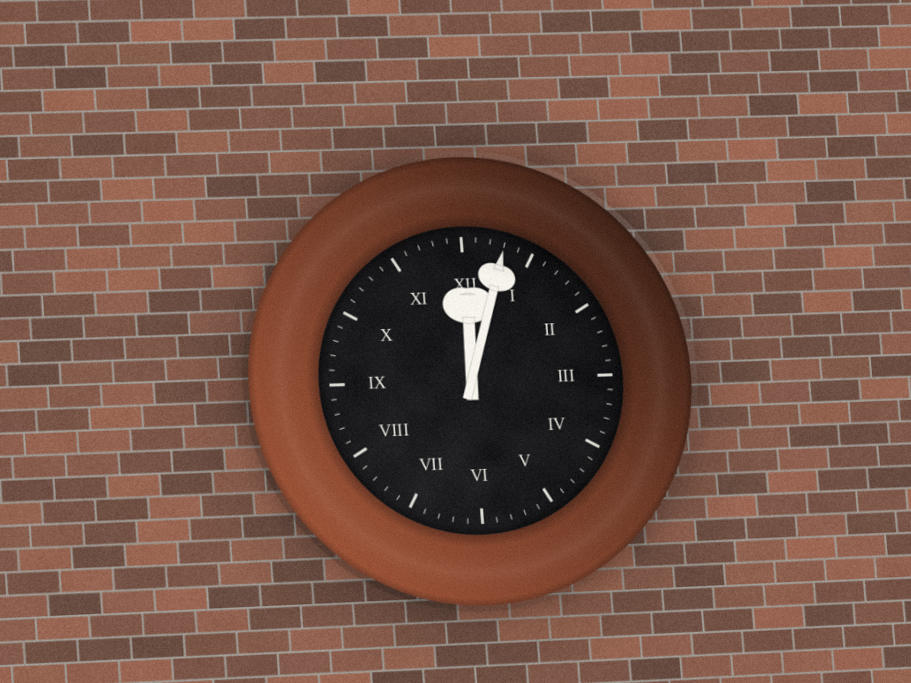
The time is 12 h 03 min
